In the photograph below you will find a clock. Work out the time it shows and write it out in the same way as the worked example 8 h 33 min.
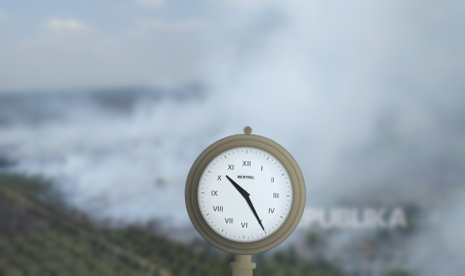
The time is 10 h 25 min
